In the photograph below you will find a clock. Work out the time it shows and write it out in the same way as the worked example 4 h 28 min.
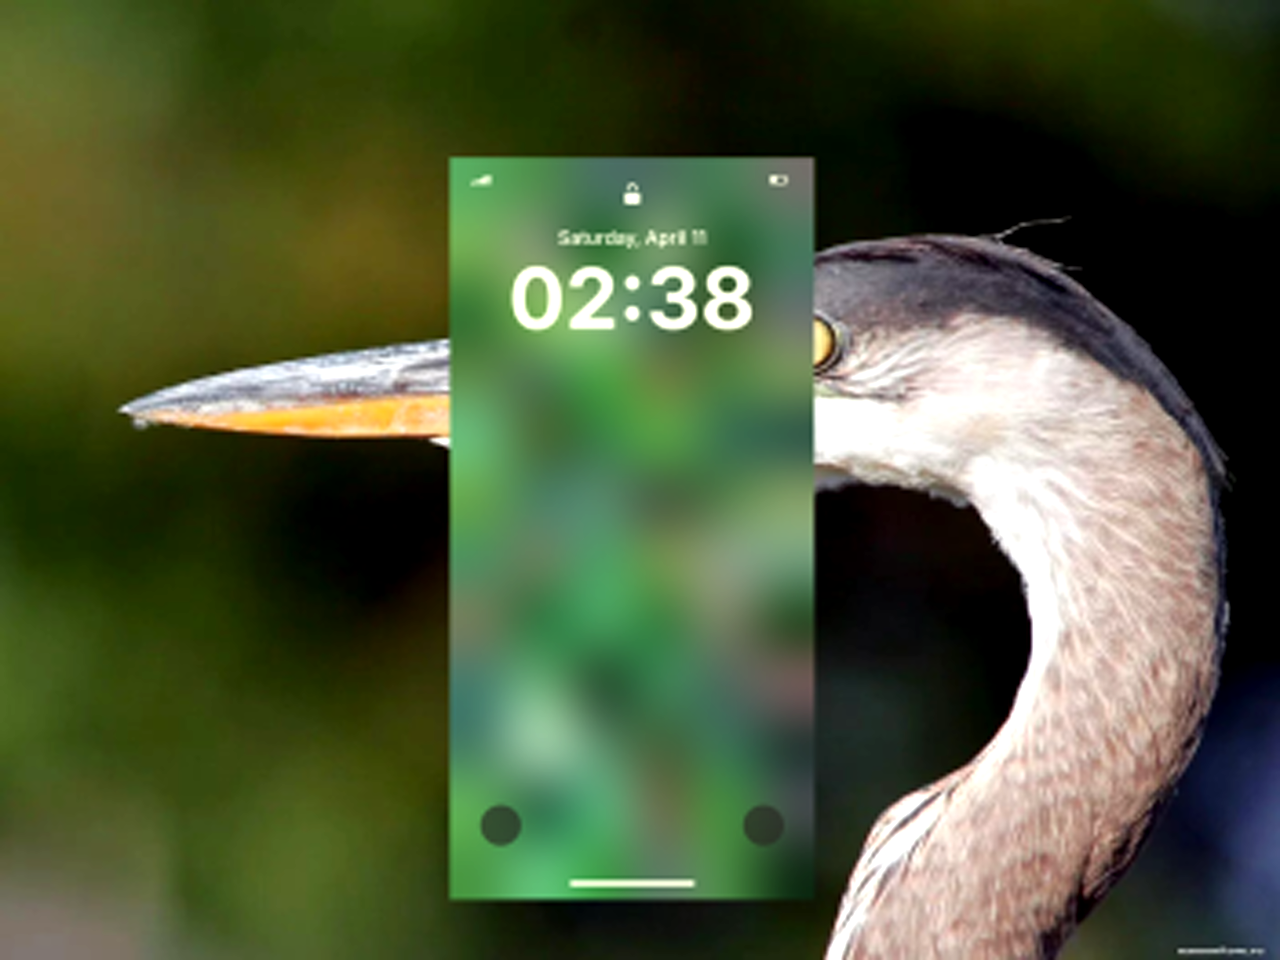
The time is 2 h 38 min
